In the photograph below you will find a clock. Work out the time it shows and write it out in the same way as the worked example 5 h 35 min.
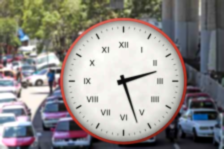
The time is 2 h 27 min
